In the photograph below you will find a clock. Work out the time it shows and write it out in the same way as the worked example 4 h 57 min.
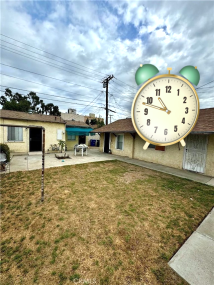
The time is 10 h 48 min
